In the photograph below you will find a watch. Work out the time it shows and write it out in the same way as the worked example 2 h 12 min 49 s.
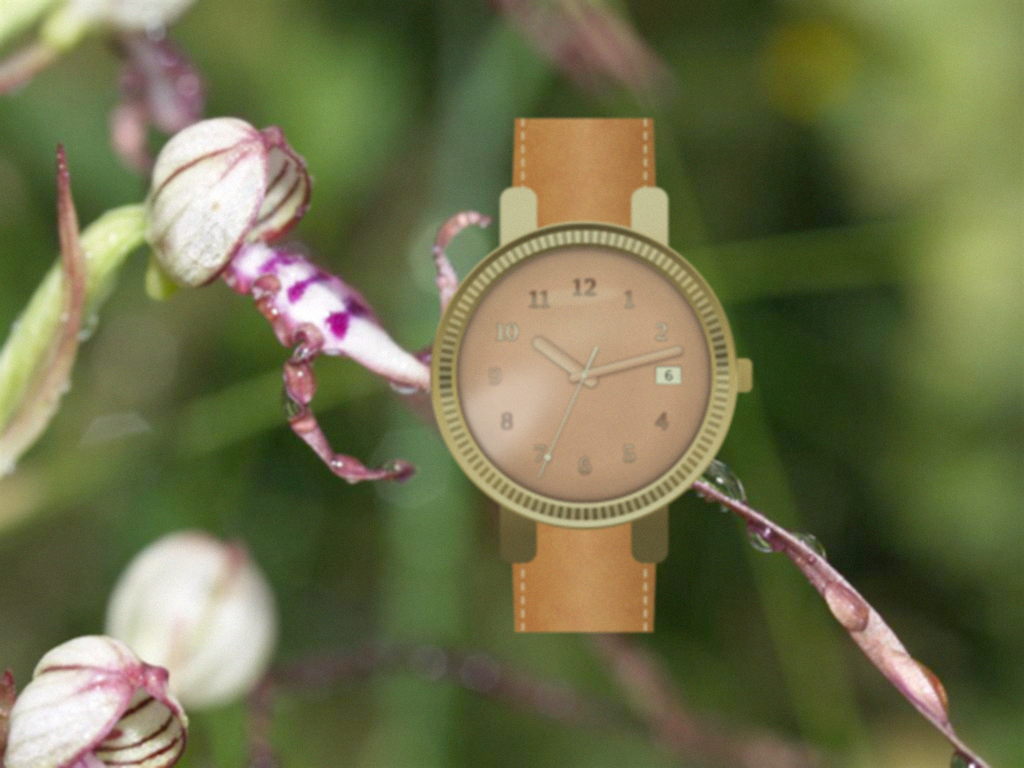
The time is 10 h 12 min 34 s
